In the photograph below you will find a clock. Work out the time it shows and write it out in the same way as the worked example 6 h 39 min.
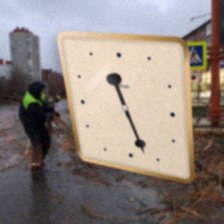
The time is 11 h 27 min
